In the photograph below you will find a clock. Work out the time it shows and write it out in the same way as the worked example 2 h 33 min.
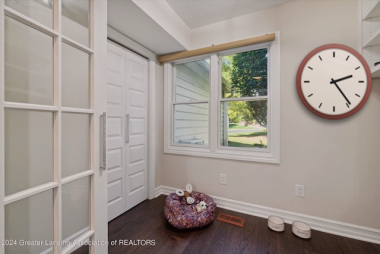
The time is 2 h 24 min
